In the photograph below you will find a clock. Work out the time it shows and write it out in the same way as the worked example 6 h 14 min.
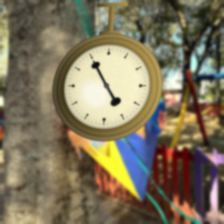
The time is 4 h 55 min
